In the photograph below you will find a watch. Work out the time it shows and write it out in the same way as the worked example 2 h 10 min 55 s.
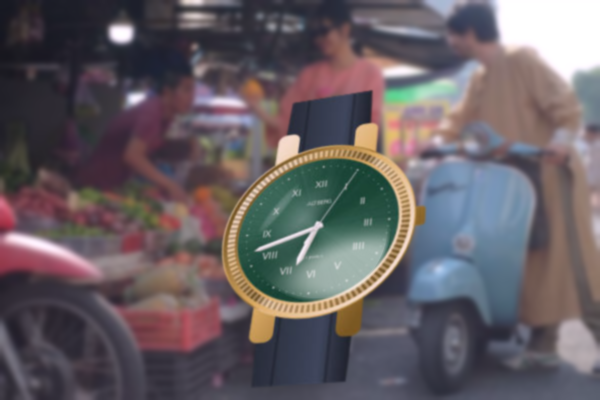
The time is 6 h 42 min 05 s
